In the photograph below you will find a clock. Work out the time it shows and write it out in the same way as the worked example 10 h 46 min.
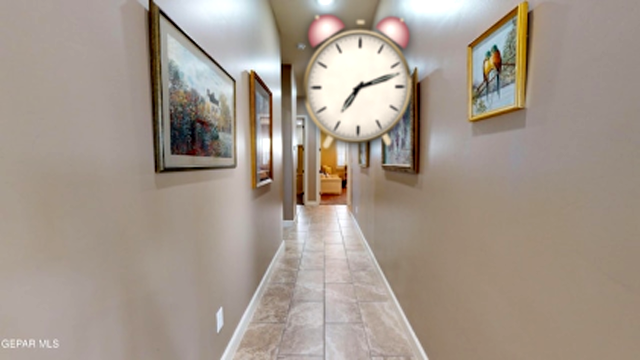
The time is 7 h 12 min
